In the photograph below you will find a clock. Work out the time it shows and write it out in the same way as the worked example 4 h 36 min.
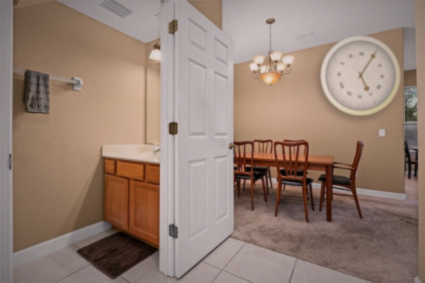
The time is 5 h 05 min
